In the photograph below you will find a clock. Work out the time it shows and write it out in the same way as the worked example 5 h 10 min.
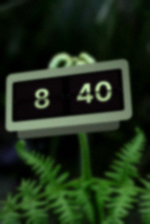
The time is 8 h 40 min
